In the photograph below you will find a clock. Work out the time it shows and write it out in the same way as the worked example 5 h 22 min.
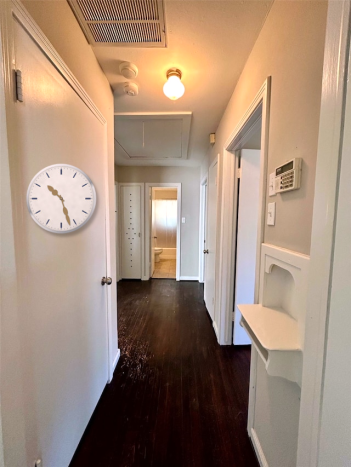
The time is 10 h 27 min
